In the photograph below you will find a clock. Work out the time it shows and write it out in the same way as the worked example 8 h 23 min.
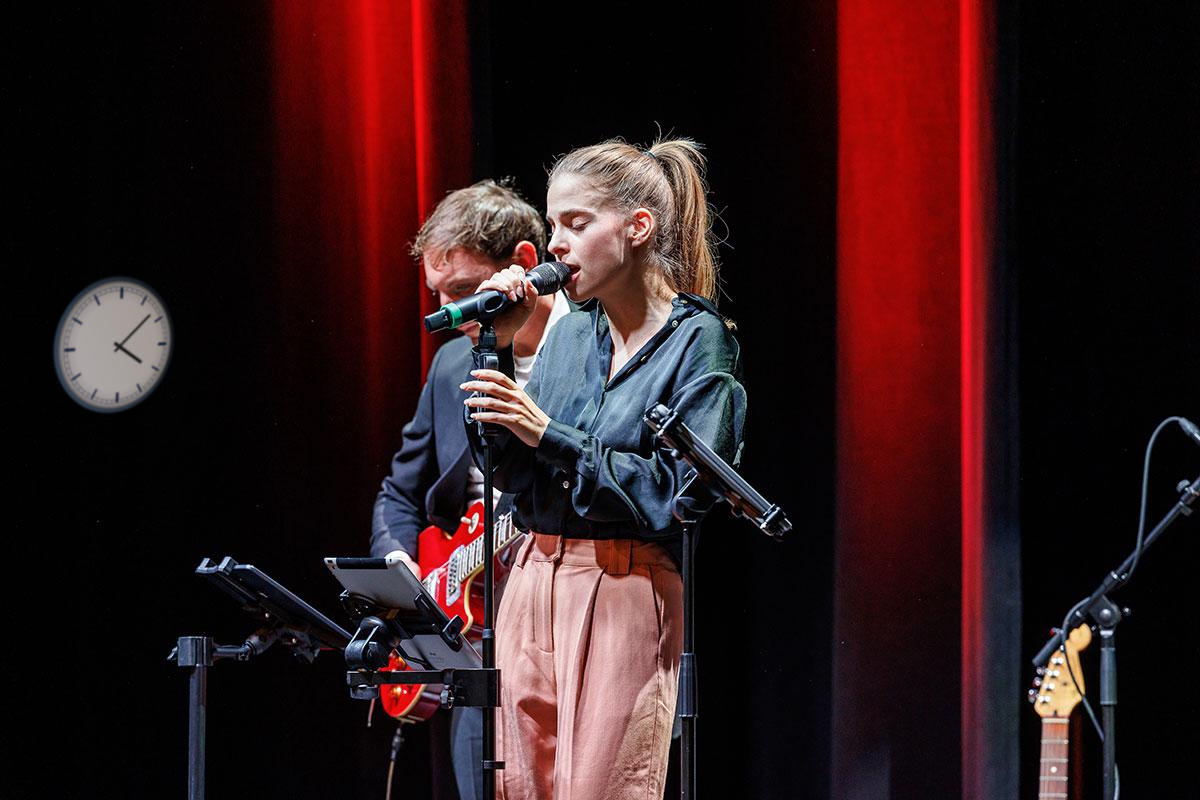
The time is 4 h 08 min
